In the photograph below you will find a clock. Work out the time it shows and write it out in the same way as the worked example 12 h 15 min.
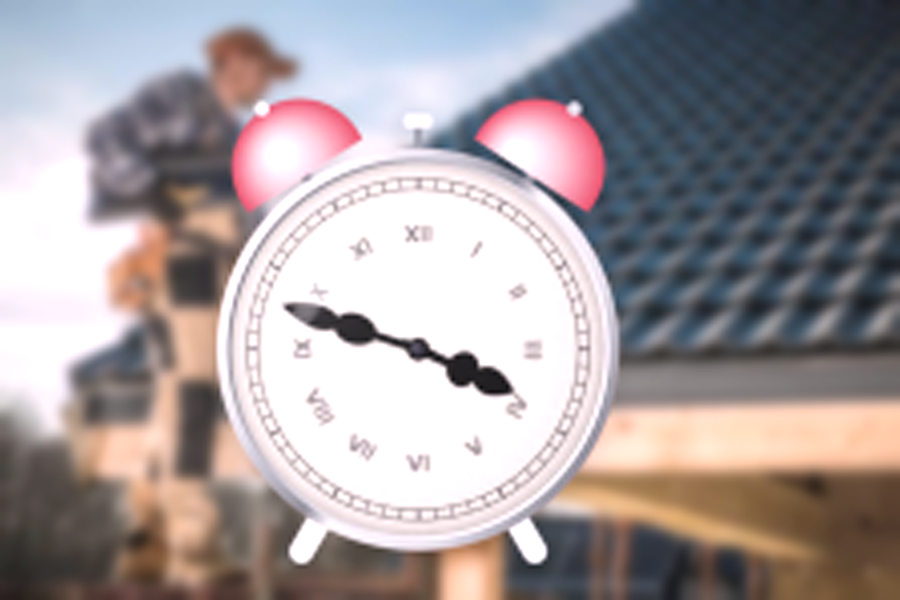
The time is 3 h 48 min
